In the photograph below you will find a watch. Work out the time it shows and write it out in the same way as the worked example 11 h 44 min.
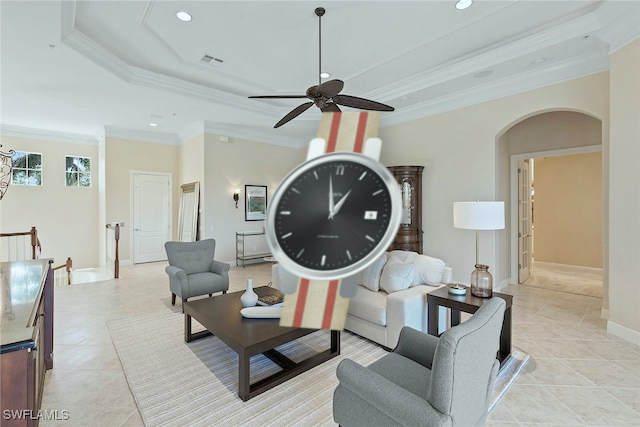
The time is 12 h 58 min
